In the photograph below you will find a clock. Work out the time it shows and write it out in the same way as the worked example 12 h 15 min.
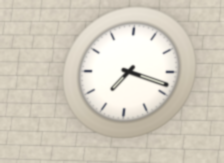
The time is 7 h 18 min
